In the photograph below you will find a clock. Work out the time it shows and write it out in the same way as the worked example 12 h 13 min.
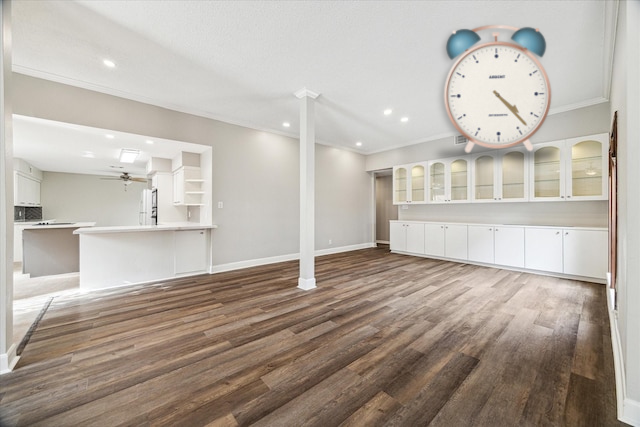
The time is 4 h 23 min
